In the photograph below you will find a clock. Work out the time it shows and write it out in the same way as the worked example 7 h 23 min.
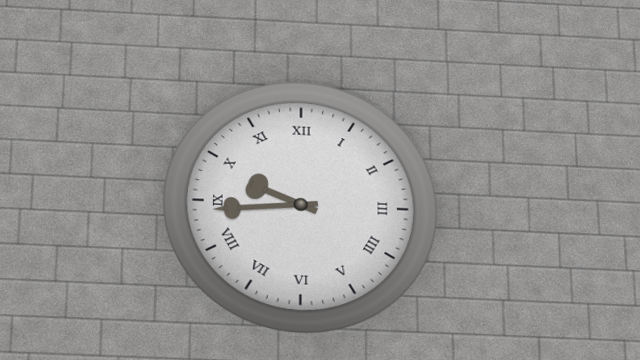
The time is 9 h 44 min
